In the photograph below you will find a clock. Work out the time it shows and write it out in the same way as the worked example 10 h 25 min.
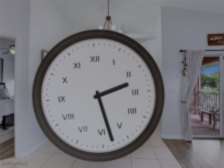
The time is 2 h 28 min
